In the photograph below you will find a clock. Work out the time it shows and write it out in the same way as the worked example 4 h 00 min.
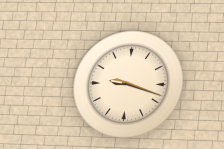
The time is 9 h 18 min
